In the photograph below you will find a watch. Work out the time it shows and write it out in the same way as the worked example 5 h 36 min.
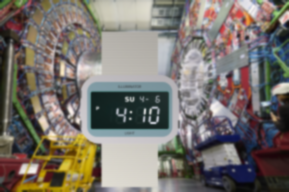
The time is 4 h 10 min
